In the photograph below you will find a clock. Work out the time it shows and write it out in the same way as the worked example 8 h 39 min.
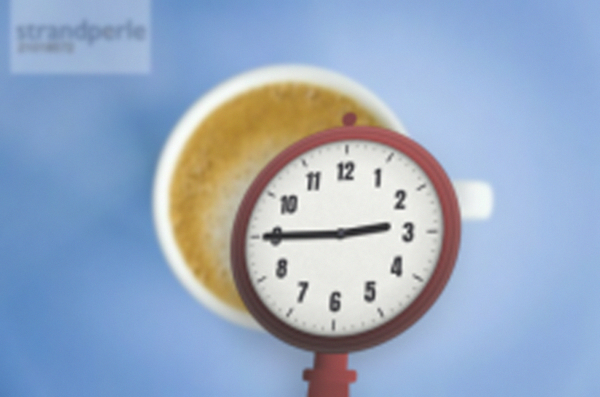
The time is 2 h 45 min
